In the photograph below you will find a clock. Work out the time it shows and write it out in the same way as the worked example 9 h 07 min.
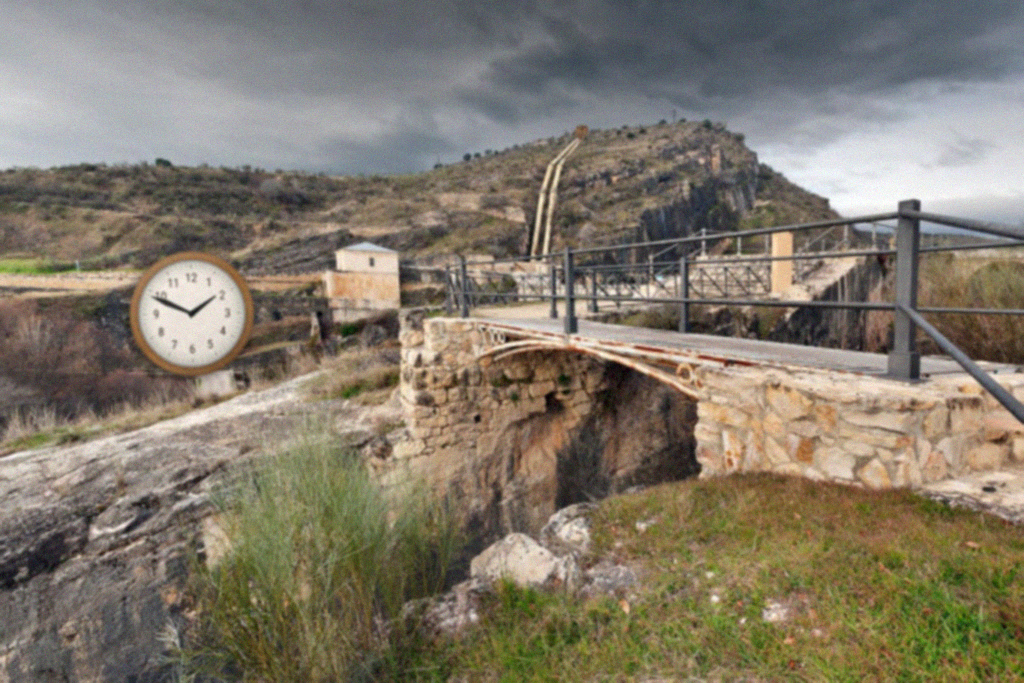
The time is 1 h 49 min
